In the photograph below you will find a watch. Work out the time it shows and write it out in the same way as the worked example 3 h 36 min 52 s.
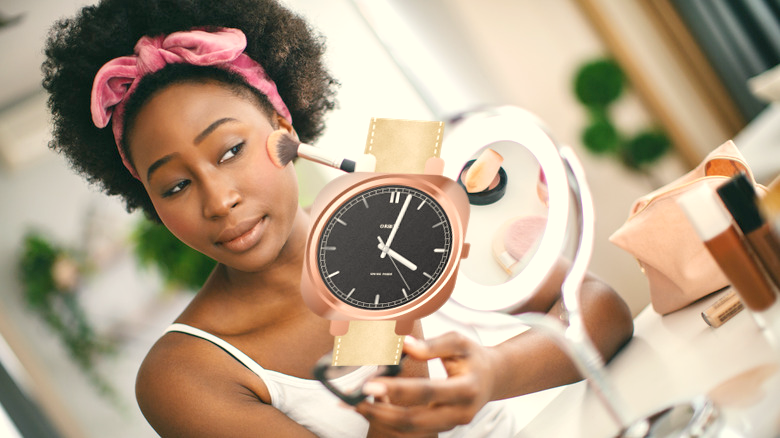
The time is 4 h 02 min 24 s
